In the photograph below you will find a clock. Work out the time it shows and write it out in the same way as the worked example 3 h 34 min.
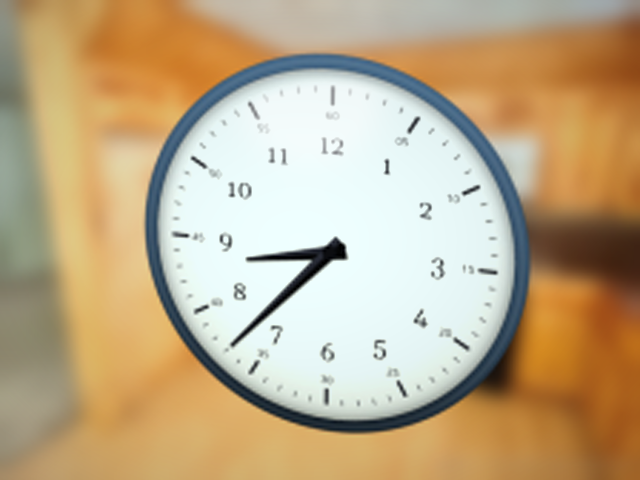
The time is 8 h 37 min
